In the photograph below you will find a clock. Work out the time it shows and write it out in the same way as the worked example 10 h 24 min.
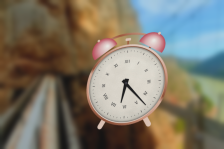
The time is 6 h 23 min
